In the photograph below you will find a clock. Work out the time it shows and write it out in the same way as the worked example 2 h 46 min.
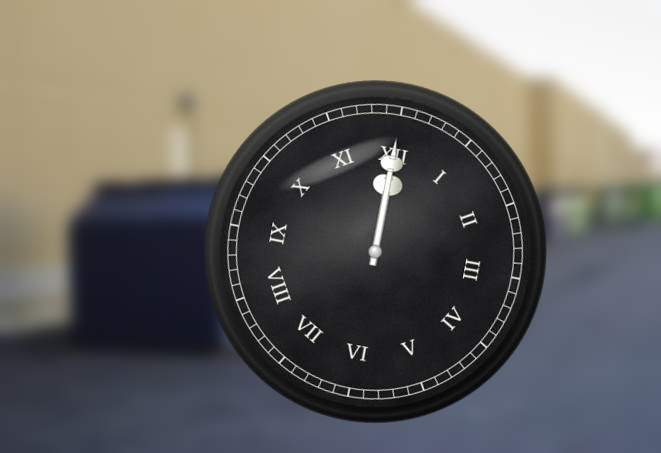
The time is 12 h 00 min
